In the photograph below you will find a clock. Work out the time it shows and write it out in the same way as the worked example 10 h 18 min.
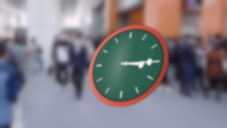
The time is 3 h 15 min
